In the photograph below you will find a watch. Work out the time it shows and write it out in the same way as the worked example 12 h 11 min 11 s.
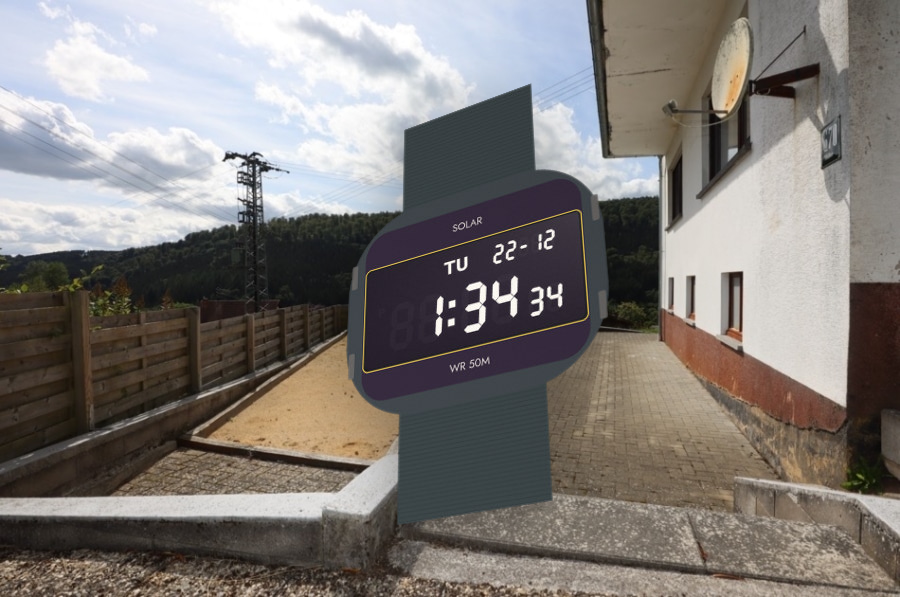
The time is 1 h 34 min 34 s
